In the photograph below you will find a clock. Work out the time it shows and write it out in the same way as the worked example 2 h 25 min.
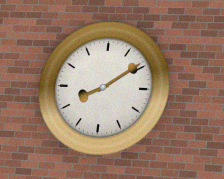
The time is 8 h 09 min
